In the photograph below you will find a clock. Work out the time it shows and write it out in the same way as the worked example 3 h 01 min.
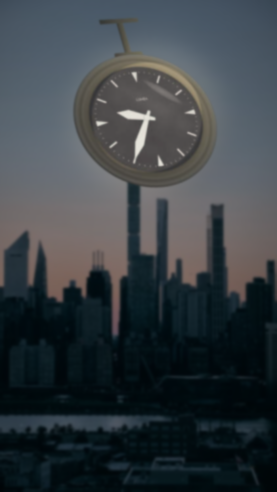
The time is 9 h 35 min
